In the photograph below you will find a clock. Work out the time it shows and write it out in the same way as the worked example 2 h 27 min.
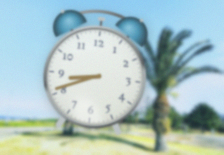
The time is 8 h 41 min
